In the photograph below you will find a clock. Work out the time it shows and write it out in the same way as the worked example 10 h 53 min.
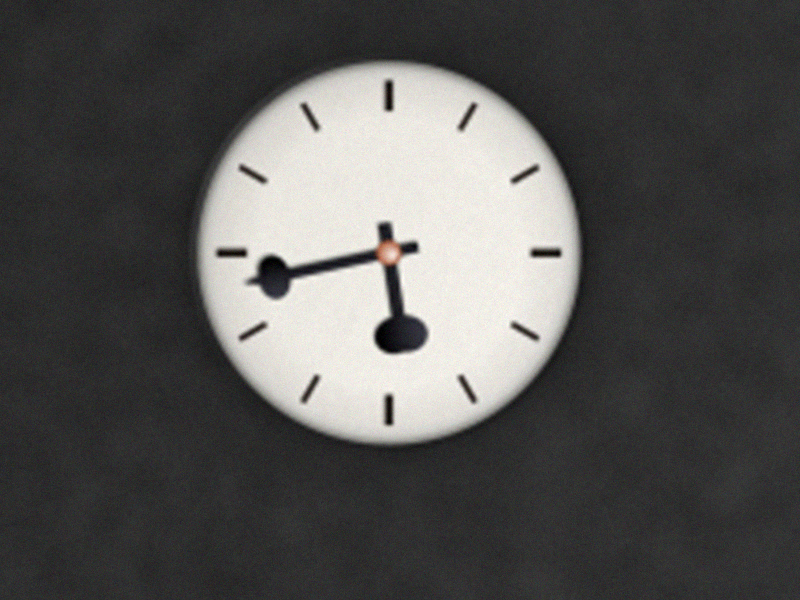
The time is 5 h 43 min
